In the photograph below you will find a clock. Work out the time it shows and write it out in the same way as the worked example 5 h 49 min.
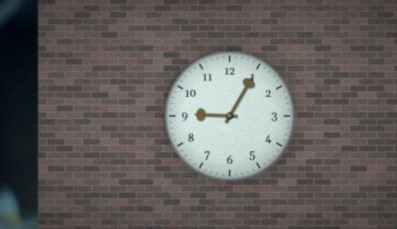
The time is 9 h 05 min
